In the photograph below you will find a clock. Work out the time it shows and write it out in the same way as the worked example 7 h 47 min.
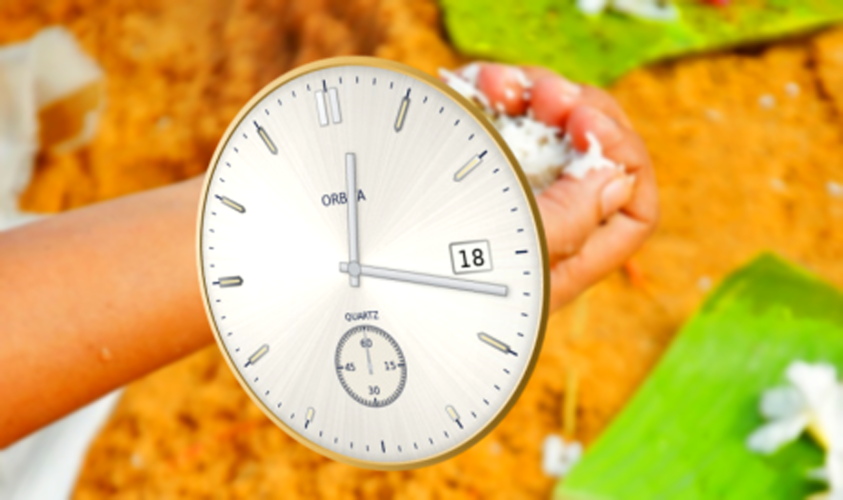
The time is 12 h 17 min
